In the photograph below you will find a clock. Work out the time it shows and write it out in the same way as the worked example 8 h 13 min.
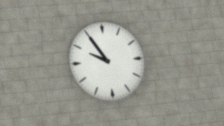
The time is 9 h 55 min
